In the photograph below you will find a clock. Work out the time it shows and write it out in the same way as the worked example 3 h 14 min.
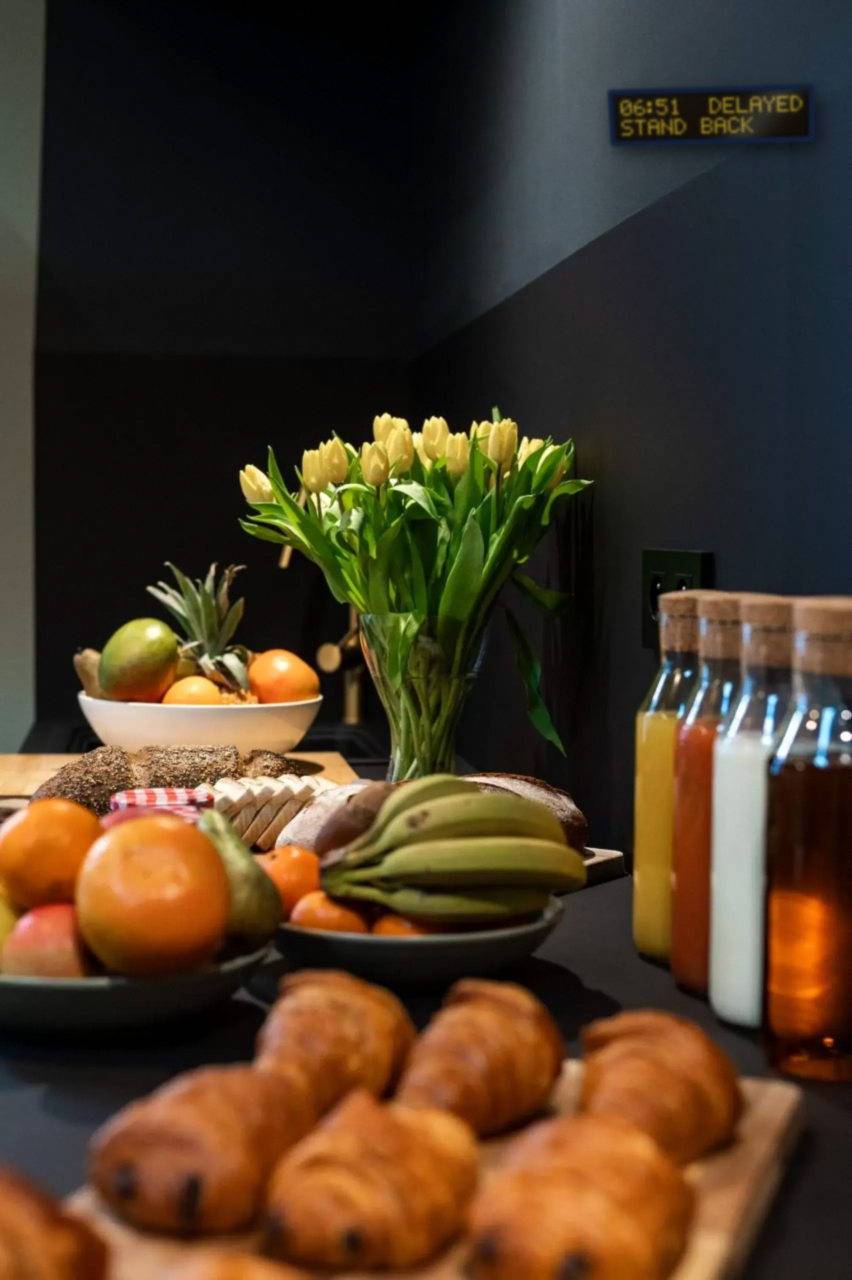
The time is 6 h 51 min
